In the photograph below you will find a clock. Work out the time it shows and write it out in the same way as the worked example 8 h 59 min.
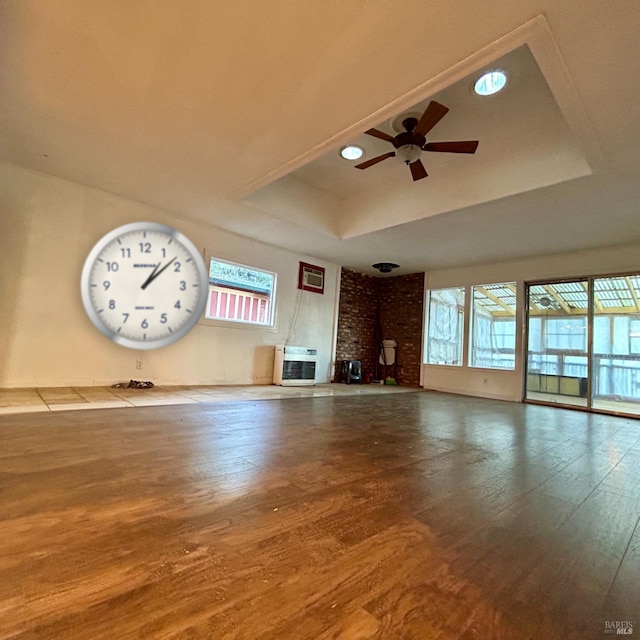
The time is 1 h 08 min
